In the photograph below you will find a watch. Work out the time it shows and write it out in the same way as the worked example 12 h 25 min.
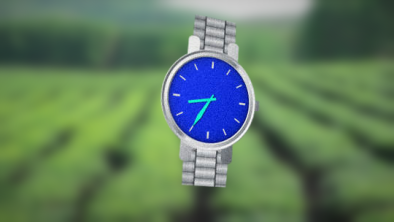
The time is 8 h 35 min
